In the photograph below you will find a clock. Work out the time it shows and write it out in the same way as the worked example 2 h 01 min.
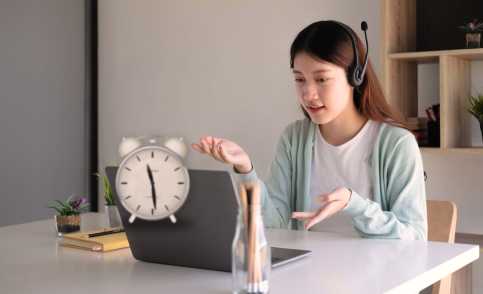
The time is 11 h 29 min
